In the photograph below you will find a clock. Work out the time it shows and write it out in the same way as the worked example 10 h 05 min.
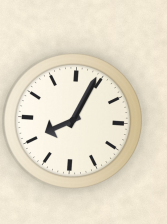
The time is 8 h 04 min
